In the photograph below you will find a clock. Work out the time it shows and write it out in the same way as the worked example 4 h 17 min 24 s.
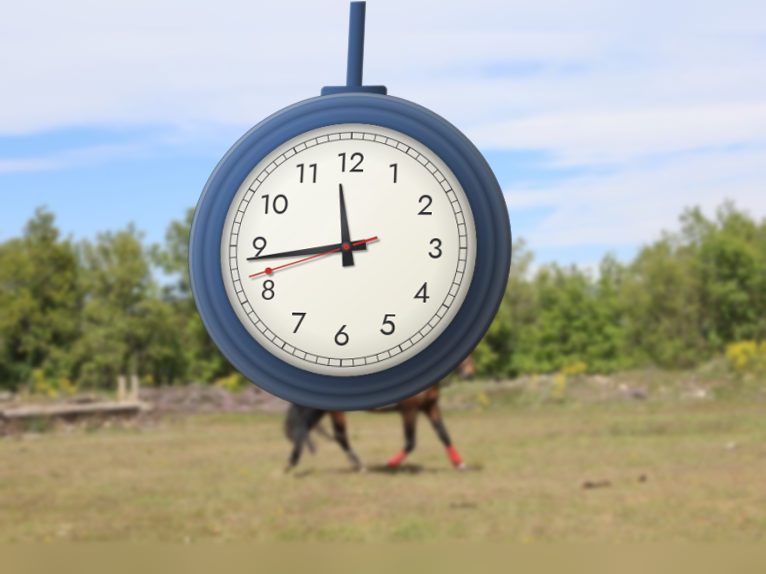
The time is 11 h 43 min 42 s
